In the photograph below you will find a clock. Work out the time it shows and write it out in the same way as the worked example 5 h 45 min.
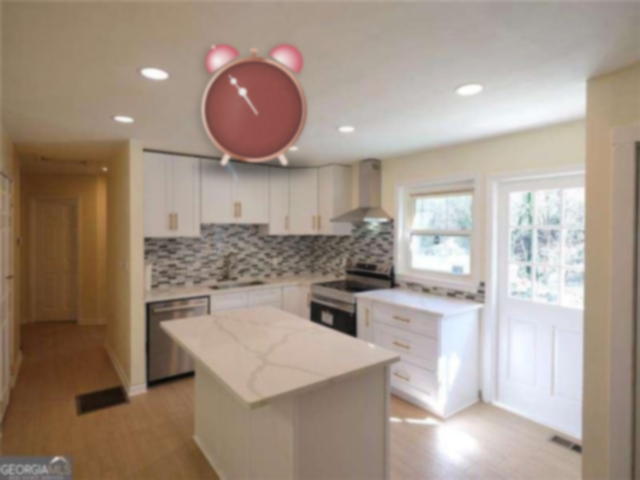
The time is 10 h 54 min
